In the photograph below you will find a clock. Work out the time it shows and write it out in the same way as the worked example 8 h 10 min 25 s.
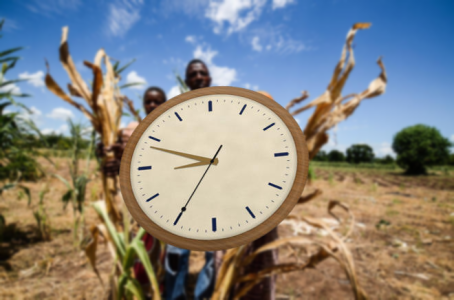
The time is 8 h 48 min 35 s
